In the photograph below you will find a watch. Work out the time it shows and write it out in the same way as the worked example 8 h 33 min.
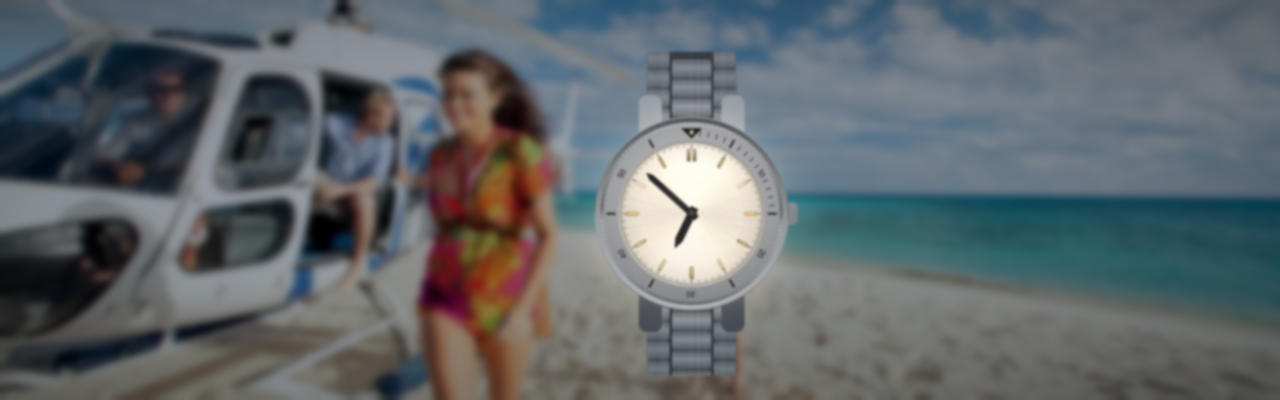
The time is 6 h 52 min
